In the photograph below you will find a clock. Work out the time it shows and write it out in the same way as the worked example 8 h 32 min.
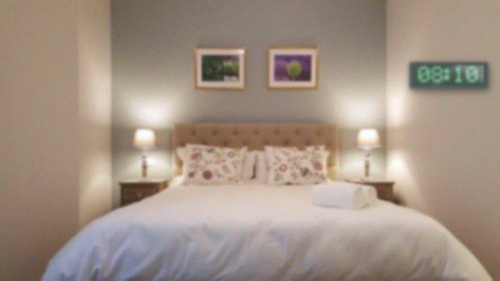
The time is 8 h 10 min
